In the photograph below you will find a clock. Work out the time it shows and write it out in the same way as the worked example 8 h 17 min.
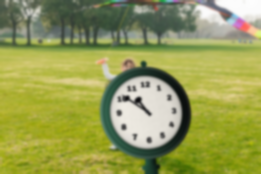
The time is 10 h 51 min
